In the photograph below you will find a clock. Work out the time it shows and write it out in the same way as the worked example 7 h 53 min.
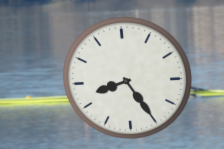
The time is 8 h 25 min
